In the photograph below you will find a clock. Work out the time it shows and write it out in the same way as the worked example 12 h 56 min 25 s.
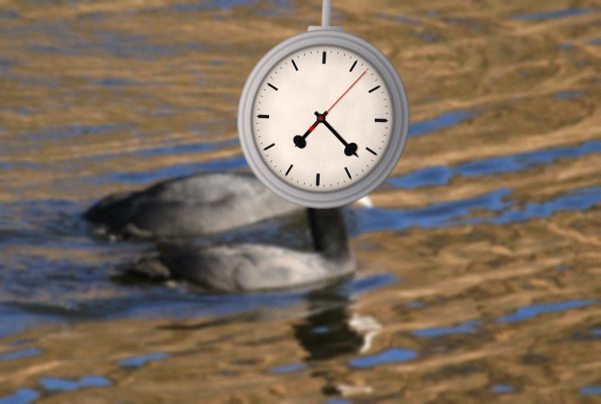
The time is 7 h 22 min 07 s
